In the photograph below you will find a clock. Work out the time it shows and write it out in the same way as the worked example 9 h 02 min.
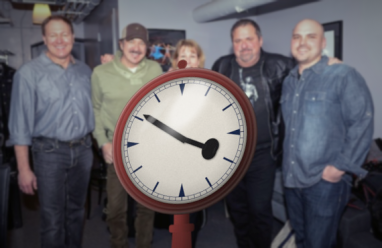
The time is 3 h 51 min
